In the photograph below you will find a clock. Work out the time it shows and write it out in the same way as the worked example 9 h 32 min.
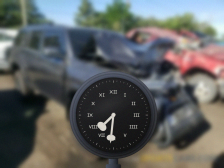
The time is 7 h 31 min
